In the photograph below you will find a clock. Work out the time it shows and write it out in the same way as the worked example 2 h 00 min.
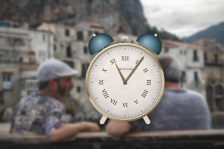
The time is 11 h 06 min
